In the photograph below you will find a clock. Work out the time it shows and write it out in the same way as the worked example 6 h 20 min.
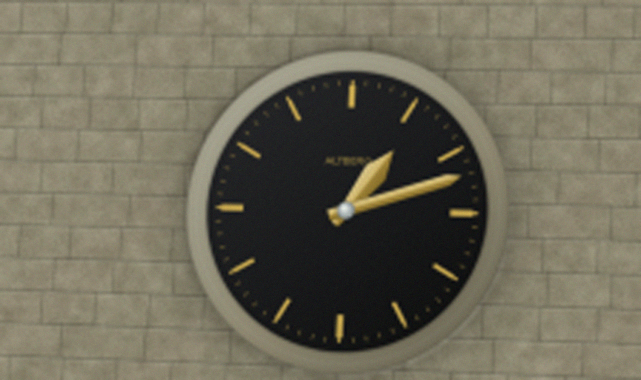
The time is 1 h 12 min
